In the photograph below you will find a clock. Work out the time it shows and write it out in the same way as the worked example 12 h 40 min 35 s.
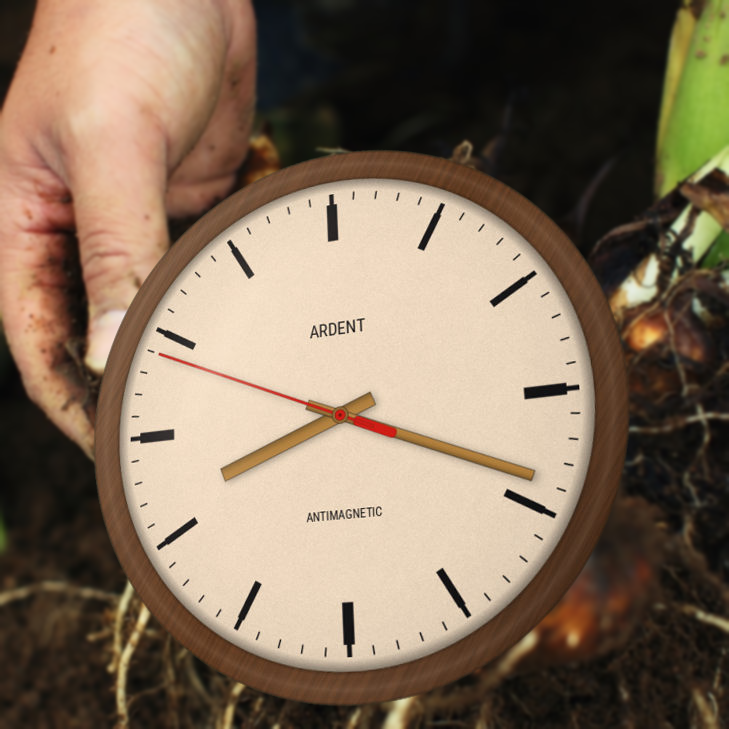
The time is 8 h 18 min 49 s
